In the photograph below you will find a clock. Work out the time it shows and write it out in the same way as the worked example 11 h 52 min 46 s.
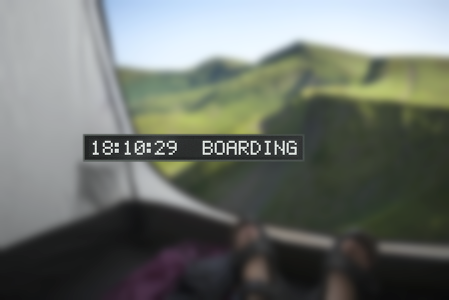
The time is 18 h 10 min 29 s
